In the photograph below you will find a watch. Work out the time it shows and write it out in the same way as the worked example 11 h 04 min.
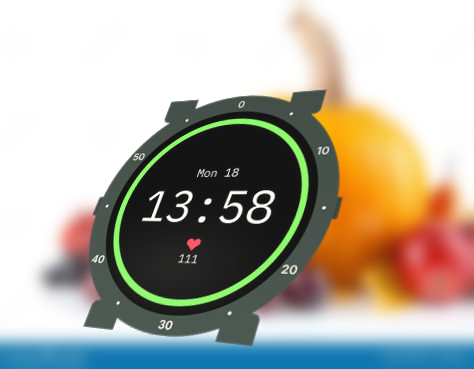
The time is 13 h 58 min
